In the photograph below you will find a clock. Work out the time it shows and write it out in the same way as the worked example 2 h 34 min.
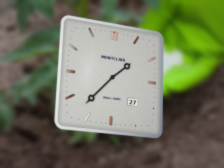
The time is 1 h 37 min
